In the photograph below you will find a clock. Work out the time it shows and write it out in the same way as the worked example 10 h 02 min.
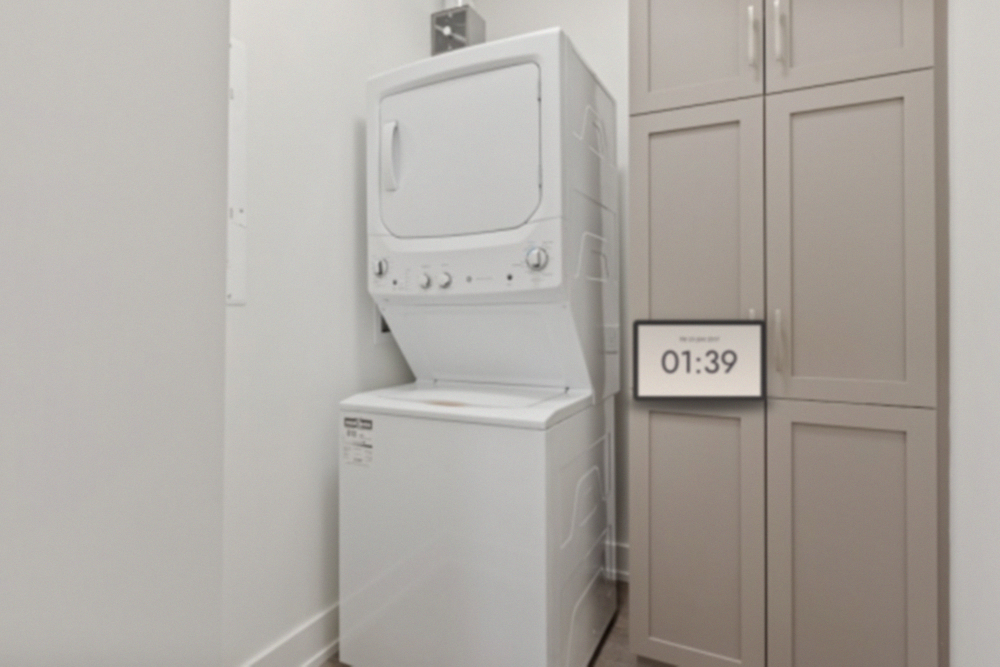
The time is 1 h 39 min
